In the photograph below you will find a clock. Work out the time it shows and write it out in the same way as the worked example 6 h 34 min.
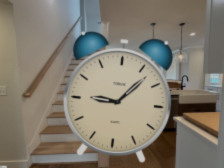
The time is 9 h 07 min
